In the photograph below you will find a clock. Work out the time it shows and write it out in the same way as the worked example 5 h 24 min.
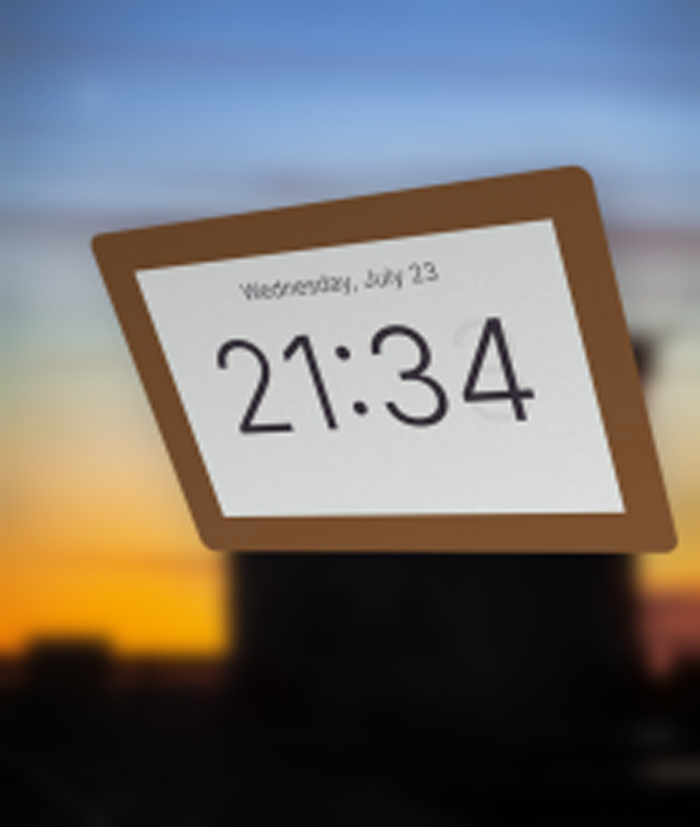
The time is 21 h 34 min
